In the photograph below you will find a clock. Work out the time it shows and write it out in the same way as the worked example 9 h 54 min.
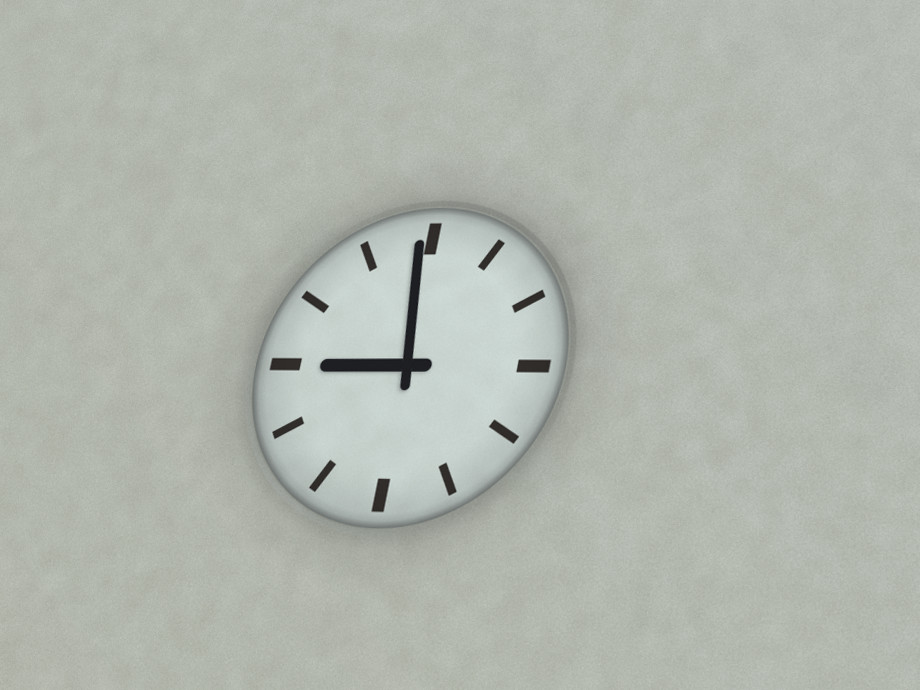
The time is 8 h 59 min
